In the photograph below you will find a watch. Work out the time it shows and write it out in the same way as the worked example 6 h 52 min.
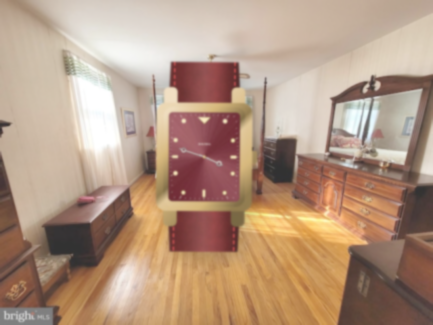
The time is 3 h 48 min
